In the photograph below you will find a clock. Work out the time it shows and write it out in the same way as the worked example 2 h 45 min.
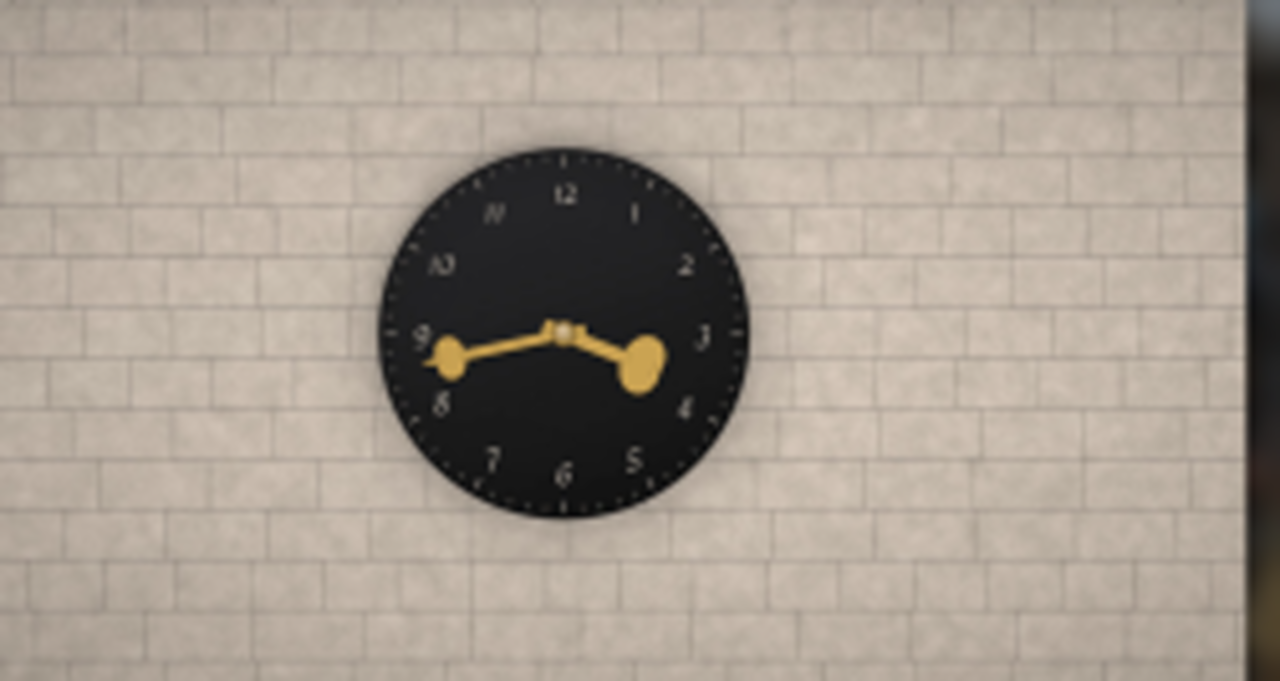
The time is 3 h 43 min
